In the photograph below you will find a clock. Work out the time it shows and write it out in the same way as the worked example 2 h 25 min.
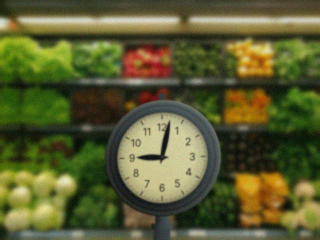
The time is 9 h 02 min
